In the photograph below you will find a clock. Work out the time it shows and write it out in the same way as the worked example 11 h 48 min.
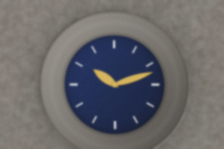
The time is 10 h 12 min
